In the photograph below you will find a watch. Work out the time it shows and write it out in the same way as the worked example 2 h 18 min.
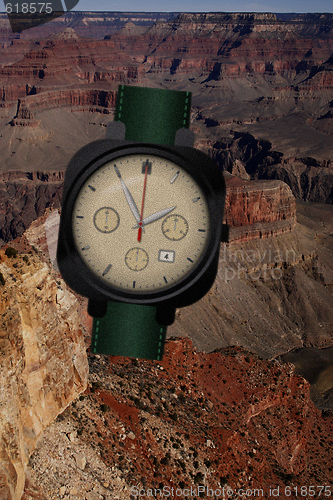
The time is 1 h 55 min
